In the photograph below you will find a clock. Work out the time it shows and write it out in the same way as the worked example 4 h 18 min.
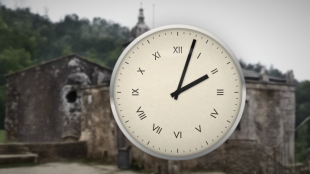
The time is 2 h 03 min
